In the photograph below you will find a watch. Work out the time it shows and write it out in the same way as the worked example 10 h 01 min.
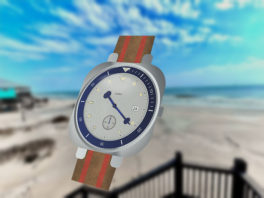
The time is 10 h 21 min
